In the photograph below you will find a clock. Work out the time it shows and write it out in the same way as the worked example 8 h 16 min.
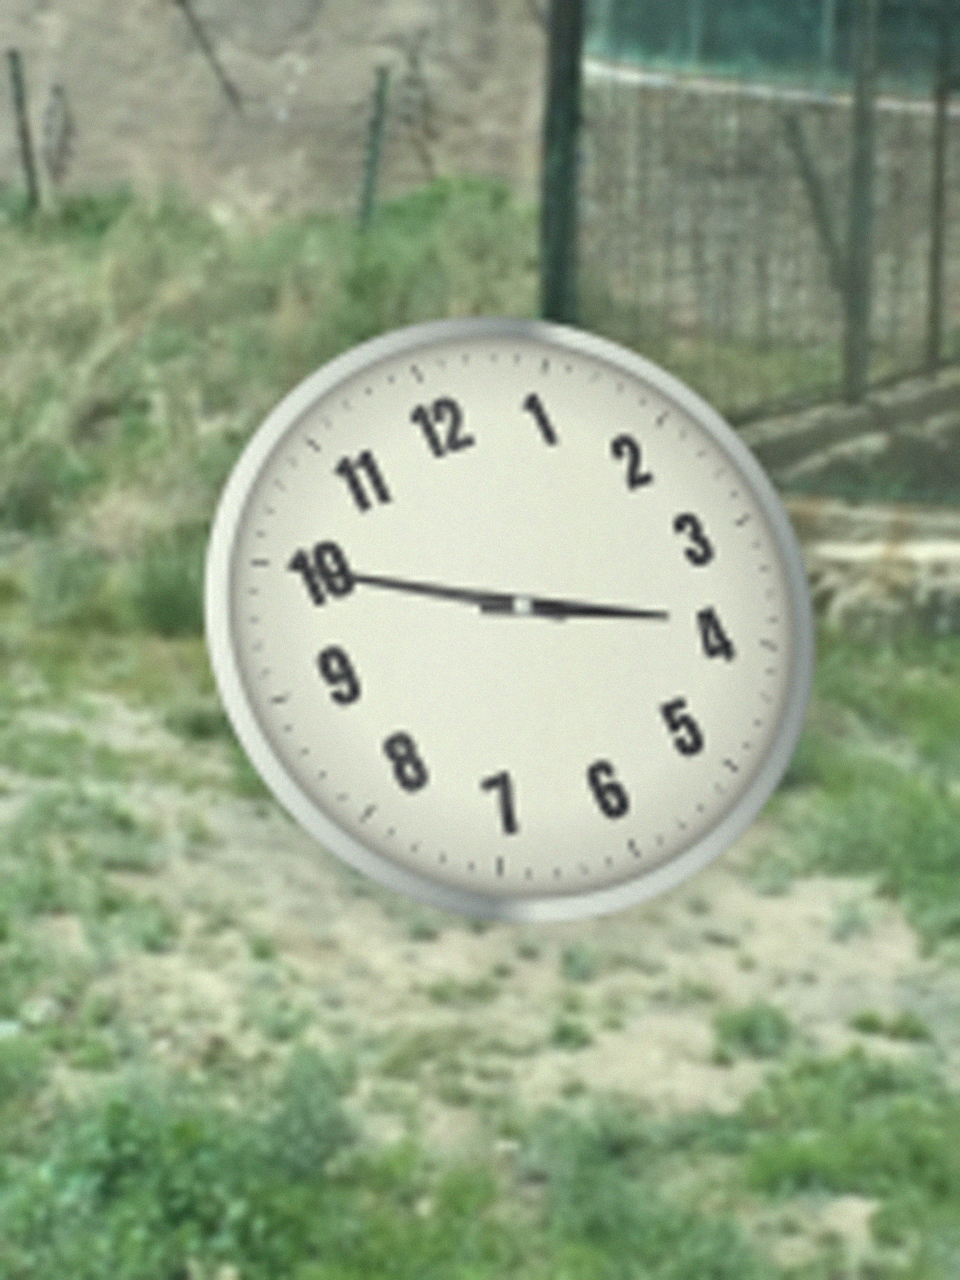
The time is 3 h 50 min
